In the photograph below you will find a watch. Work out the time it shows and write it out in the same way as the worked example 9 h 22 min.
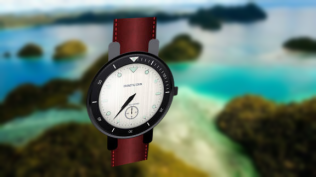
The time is 7 h 37 min
